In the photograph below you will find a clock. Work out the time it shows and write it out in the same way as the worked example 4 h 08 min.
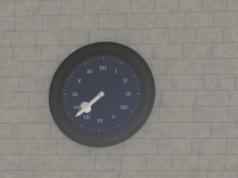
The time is 7 h 38 min
